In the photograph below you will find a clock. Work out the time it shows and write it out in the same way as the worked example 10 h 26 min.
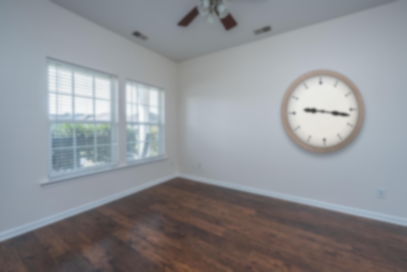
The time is 9 h 17 min
